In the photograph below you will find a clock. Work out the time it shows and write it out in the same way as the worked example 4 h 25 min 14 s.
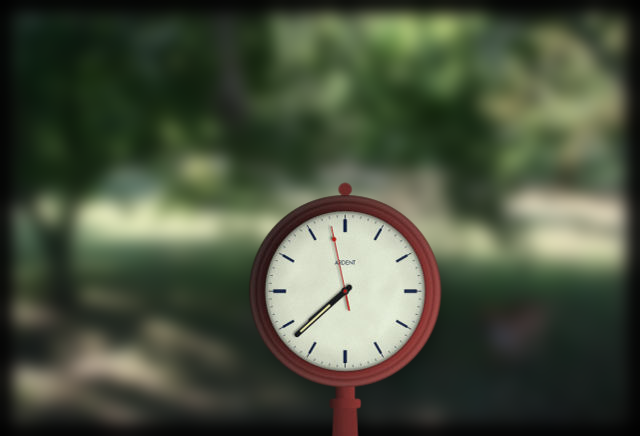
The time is 7 h 37 min 58 s
